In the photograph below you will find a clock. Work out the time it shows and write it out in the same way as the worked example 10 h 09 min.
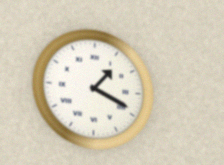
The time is 1 h 19 min
